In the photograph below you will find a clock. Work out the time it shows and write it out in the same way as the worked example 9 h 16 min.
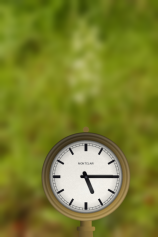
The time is 5 h 15 min
